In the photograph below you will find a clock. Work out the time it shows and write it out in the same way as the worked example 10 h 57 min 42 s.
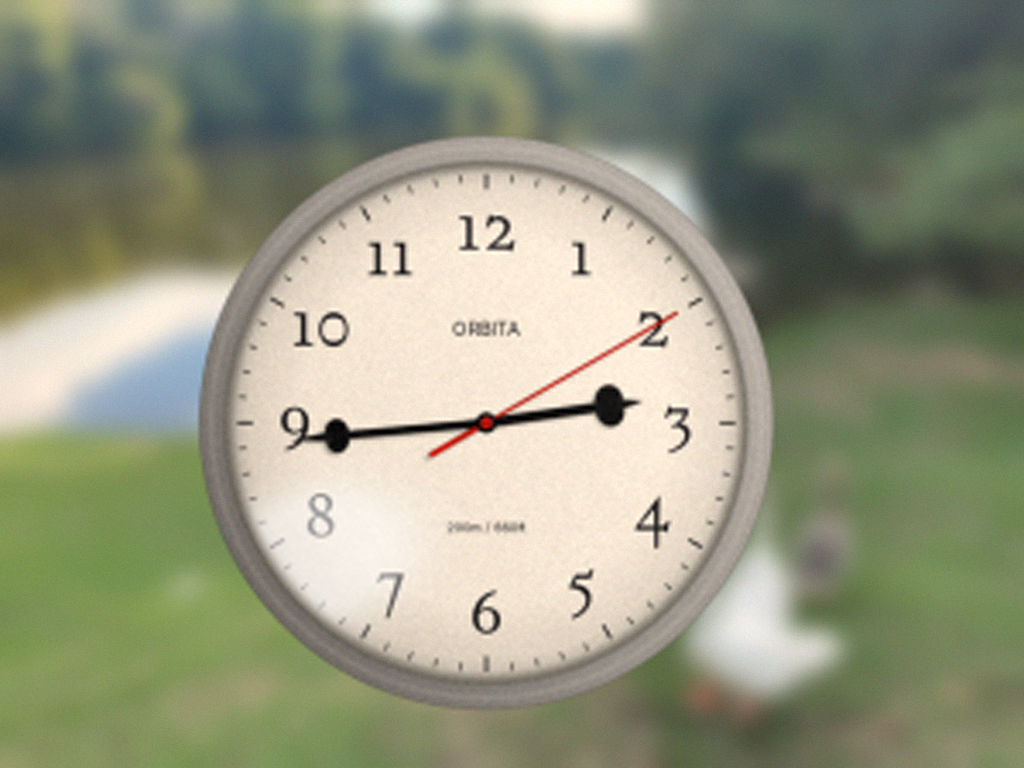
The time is 2 h 44 min 10 s
